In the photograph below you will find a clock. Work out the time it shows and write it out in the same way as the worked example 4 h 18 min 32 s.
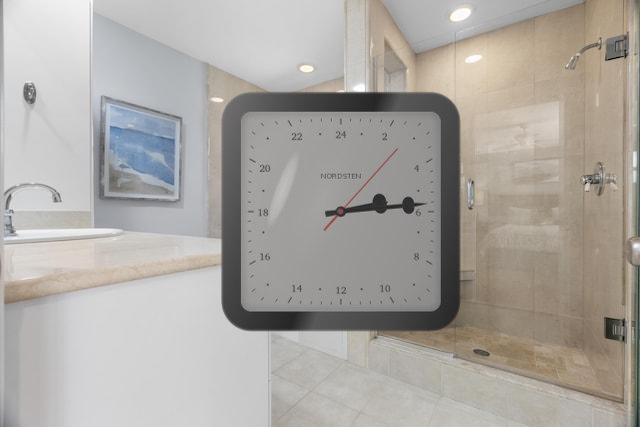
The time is 5 h 14 min 07 s
